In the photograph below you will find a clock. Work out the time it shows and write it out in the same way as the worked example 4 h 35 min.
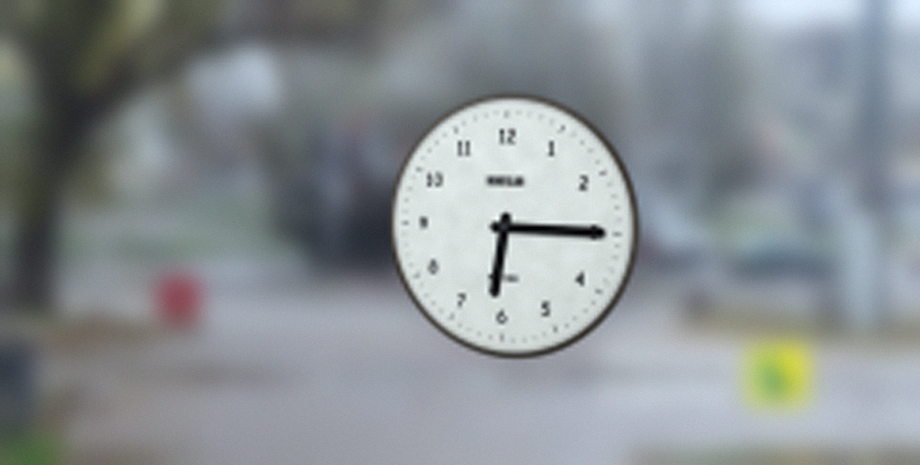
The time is 6 h 15 min
